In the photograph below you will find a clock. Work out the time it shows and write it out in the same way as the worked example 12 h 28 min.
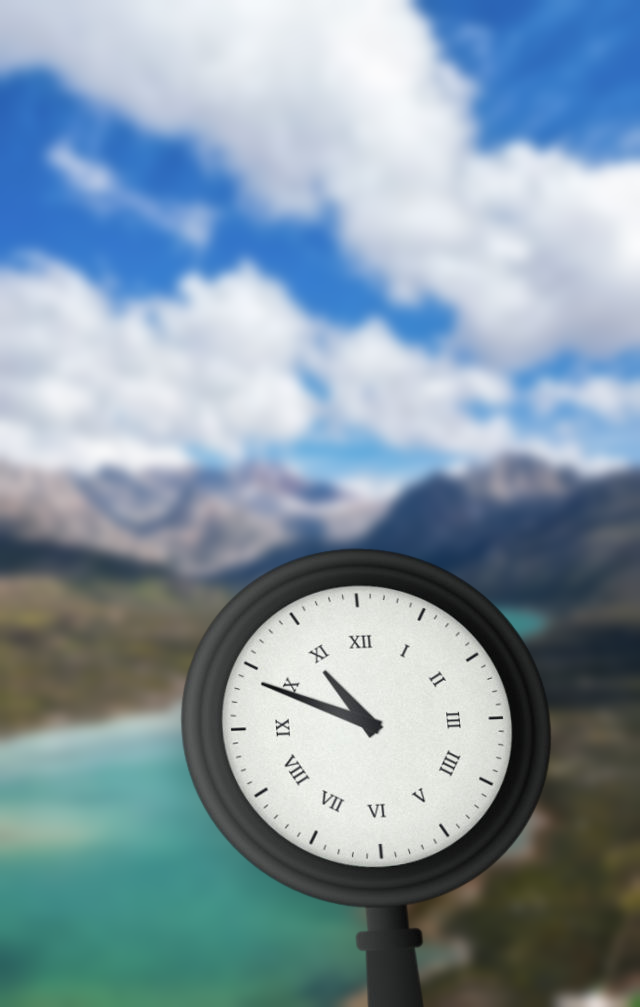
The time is 10 h 49 min
